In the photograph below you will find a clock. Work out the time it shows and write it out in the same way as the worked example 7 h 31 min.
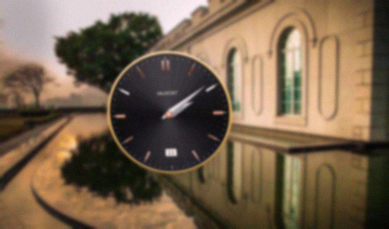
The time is 2 h 09 min
